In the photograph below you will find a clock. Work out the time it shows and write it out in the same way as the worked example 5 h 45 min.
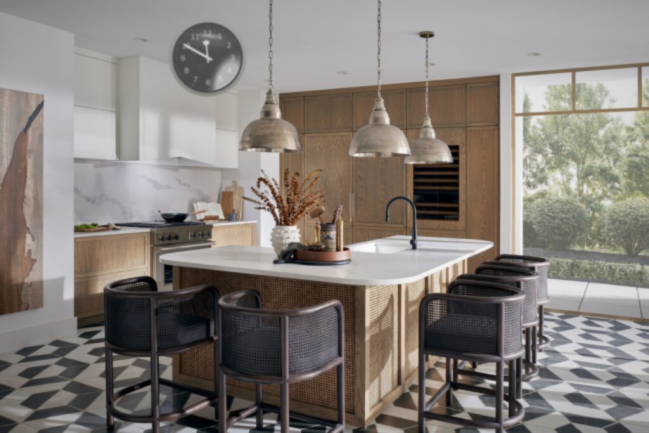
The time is 11 h 50 min
